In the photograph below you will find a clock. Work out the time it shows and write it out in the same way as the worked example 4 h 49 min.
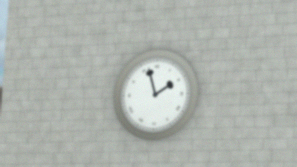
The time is 1 h 57 min
